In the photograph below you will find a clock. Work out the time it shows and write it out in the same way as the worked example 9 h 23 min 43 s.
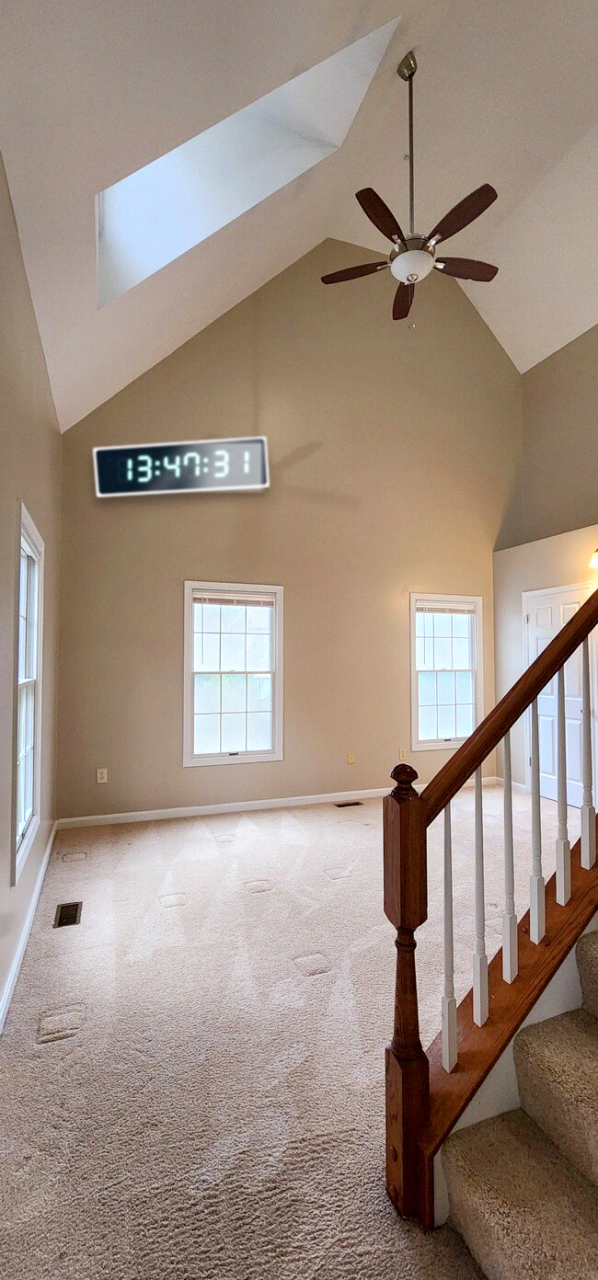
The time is 13 h 47 min 31 s
